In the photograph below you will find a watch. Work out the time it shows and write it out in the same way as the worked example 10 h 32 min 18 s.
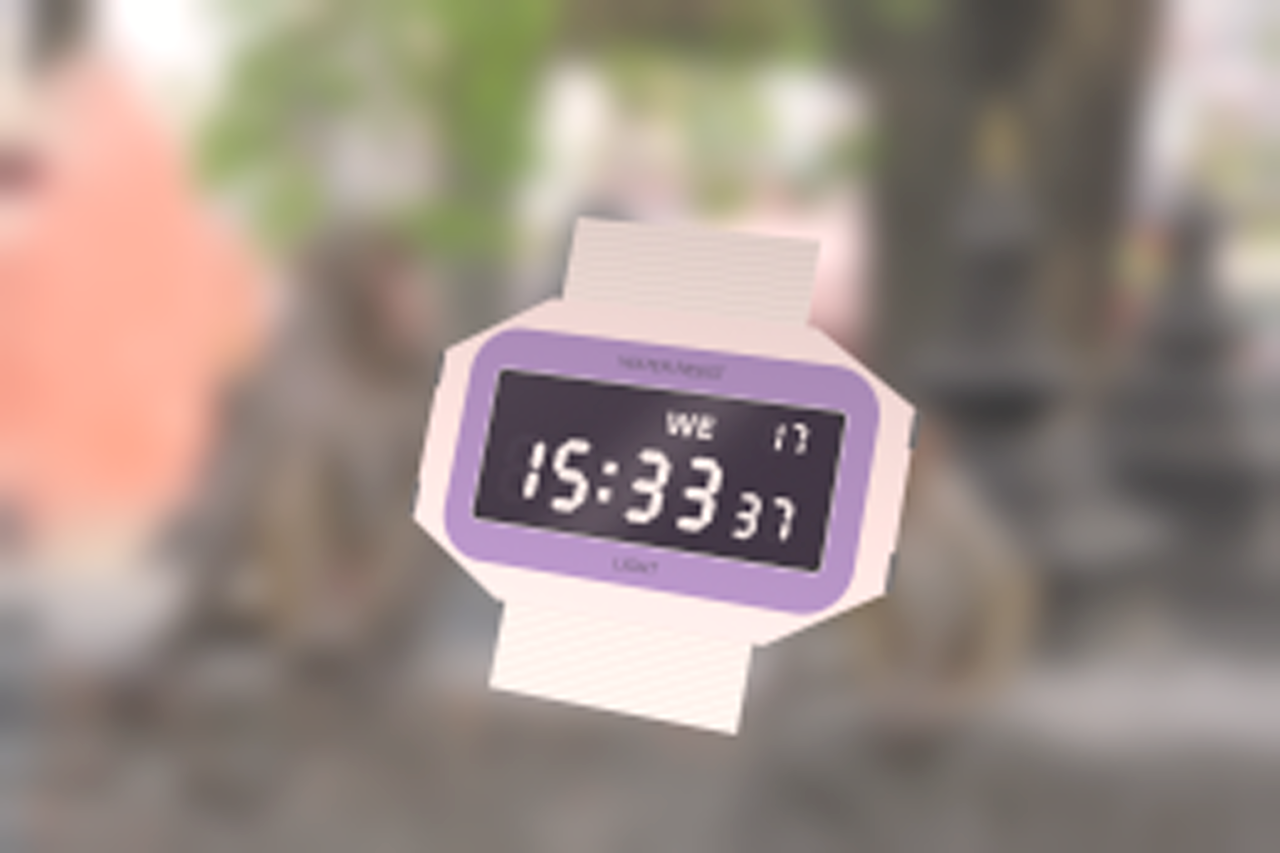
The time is 15 h 33 min 37 s
